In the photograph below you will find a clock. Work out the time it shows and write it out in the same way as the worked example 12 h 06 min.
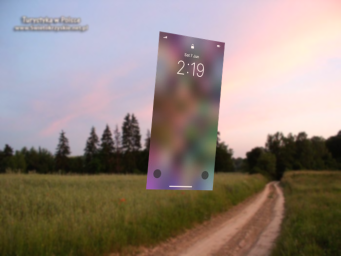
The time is 2 h 19 min
